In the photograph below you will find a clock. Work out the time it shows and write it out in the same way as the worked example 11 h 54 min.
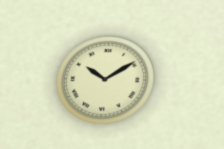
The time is 10 h 09 min
